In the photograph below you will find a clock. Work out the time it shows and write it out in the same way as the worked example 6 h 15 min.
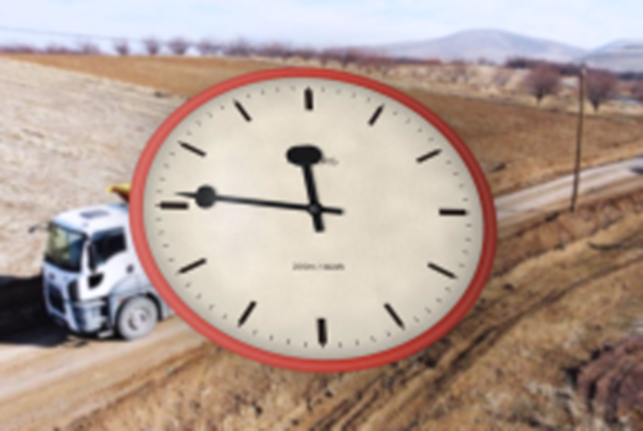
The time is 11 h 46 min
